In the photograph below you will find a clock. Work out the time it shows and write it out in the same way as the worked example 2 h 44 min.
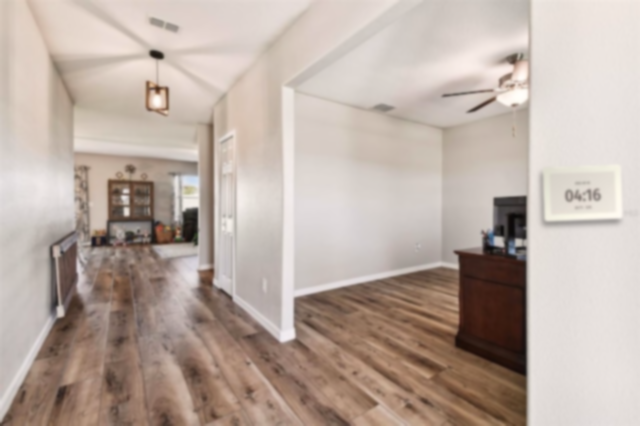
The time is 4 h 16 min
